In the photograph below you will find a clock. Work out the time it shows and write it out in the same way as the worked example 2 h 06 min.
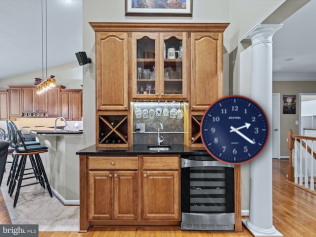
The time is 2 h 21 min
